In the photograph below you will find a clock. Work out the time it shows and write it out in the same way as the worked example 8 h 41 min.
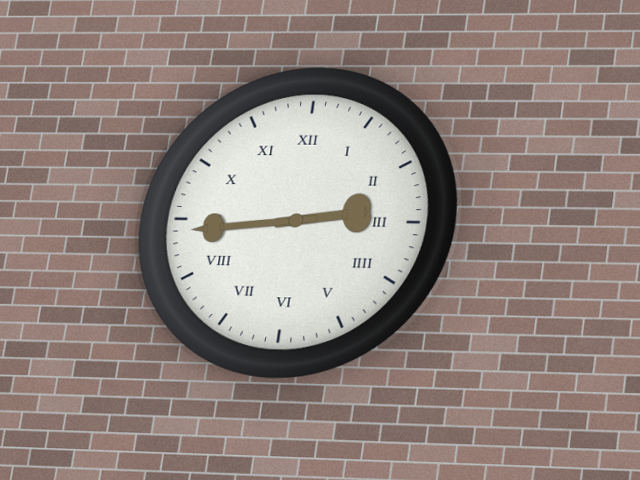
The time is 2 h 44 min
